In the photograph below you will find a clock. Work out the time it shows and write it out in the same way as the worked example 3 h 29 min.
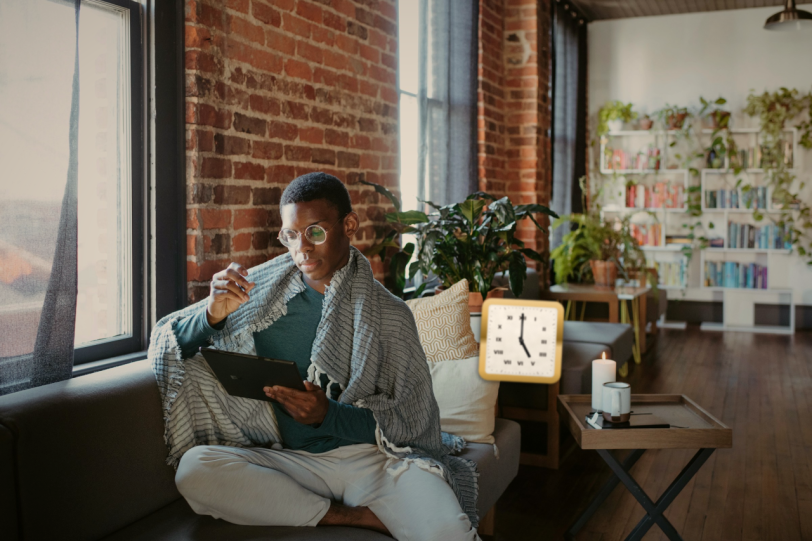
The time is 5 h 00 min
